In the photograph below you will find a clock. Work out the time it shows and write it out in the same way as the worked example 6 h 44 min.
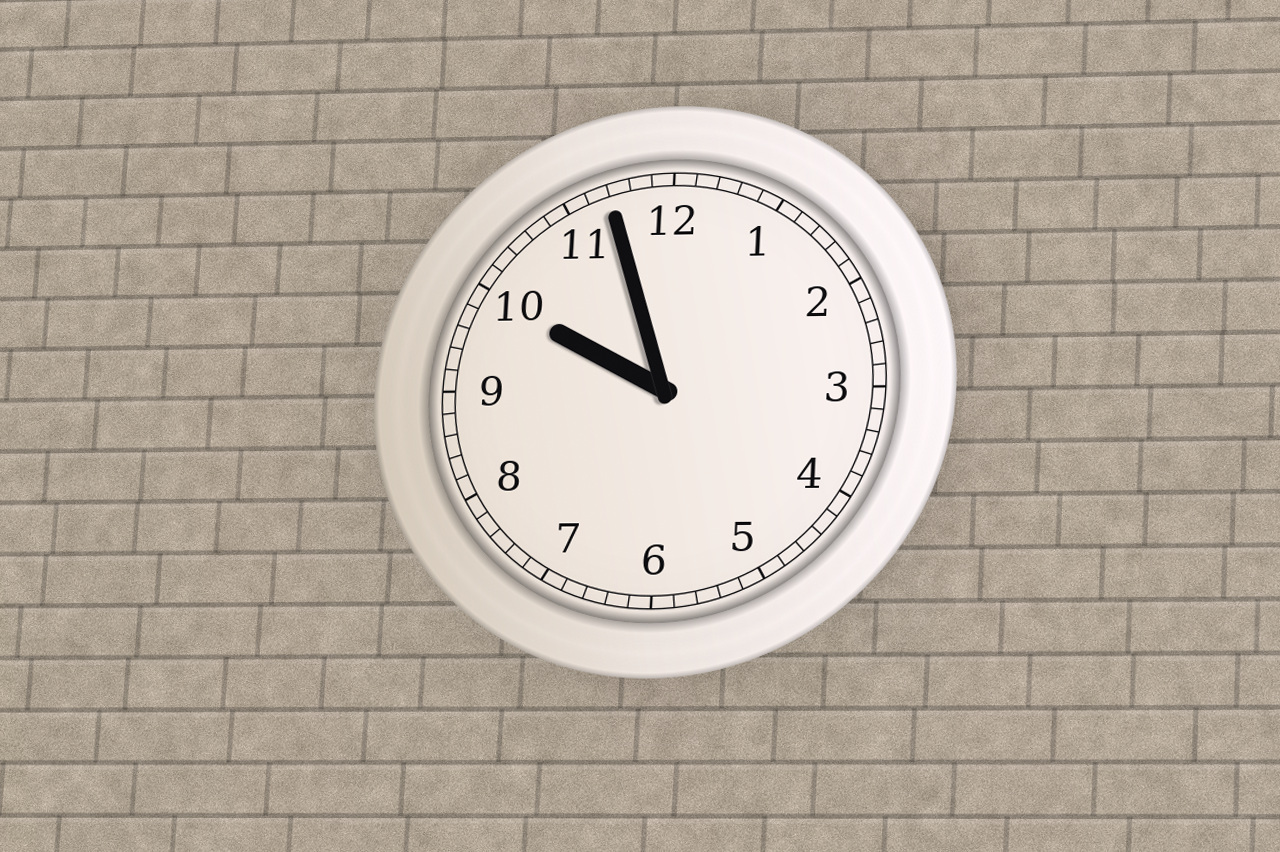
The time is 9 h 57 min
